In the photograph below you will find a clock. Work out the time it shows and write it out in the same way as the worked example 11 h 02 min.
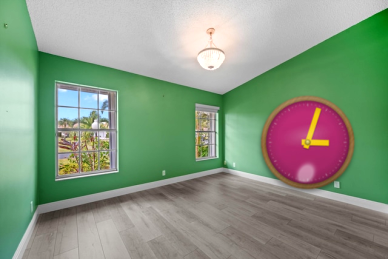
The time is 3 h 03 min
